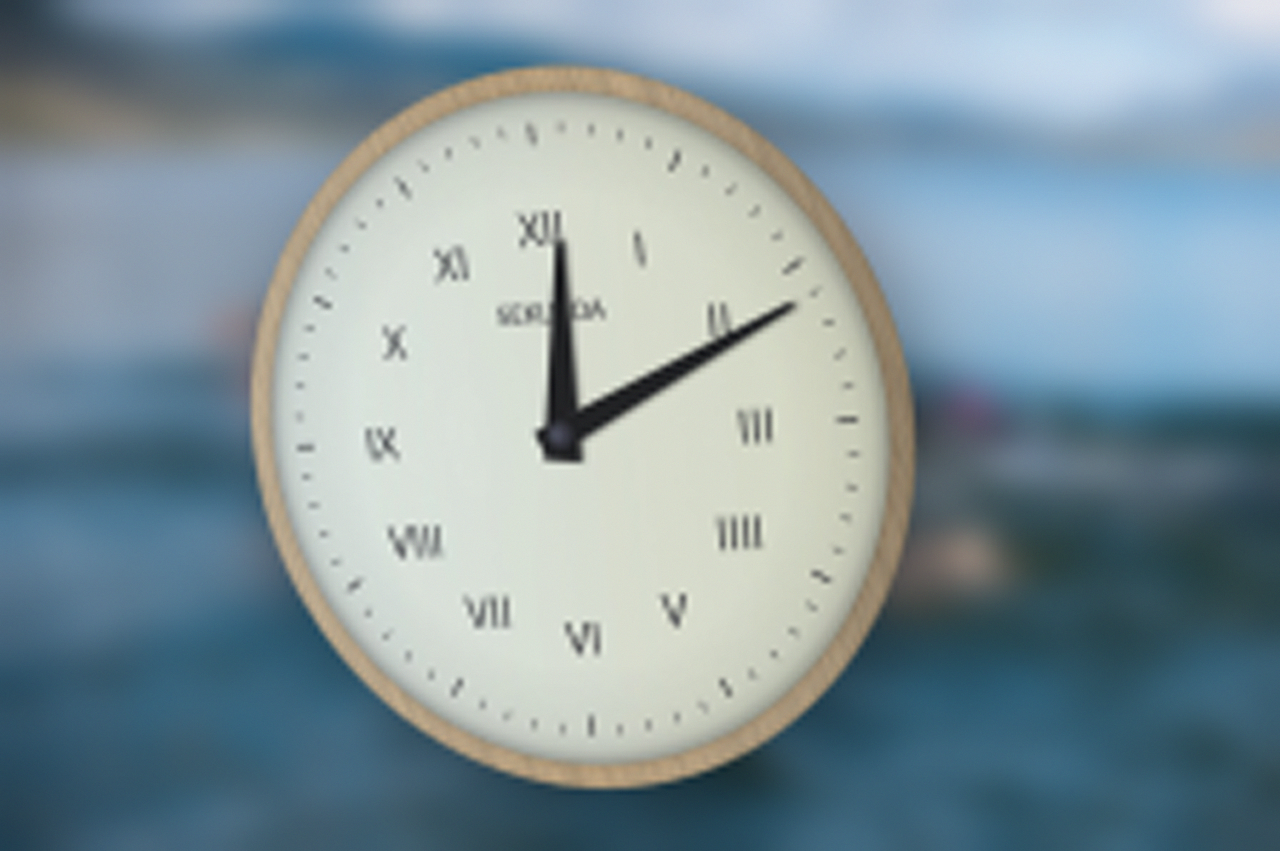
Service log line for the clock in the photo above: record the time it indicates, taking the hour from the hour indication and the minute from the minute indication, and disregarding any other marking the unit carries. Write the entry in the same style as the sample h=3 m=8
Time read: h=12 m=11
